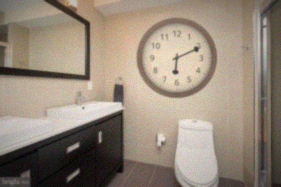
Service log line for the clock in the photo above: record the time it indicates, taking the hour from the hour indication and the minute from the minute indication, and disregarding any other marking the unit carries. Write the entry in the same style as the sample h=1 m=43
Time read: h=6 m=11
